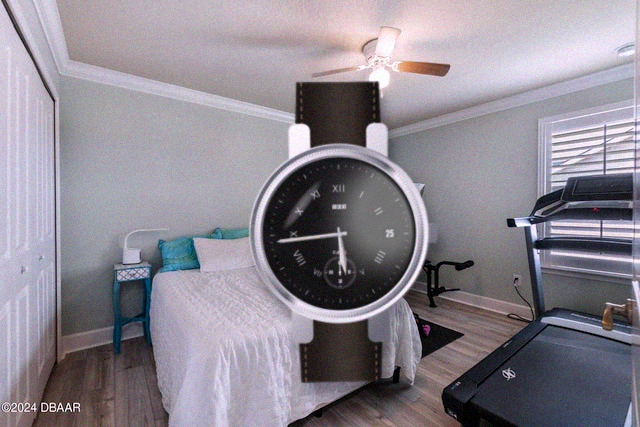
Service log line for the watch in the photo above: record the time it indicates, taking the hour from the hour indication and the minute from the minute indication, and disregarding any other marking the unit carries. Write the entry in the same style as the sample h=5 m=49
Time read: h=5 m=44
